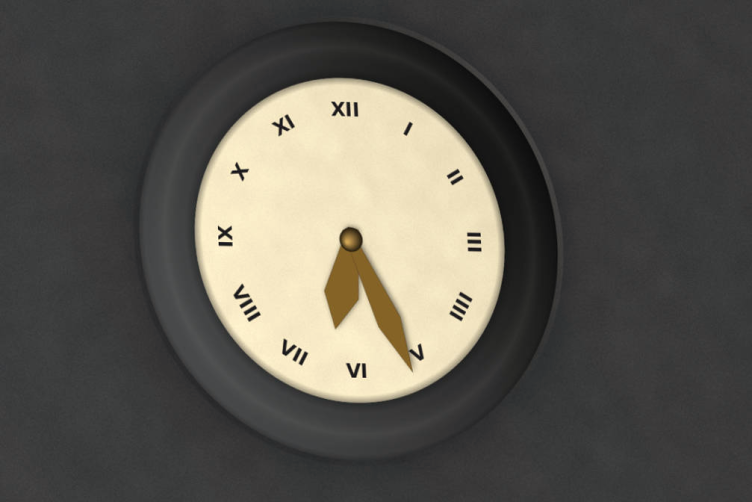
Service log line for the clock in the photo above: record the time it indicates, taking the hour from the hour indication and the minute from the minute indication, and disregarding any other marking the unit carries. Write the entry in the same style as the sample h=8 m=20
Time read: h=6 m=26
